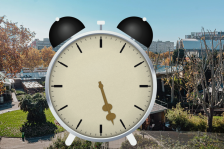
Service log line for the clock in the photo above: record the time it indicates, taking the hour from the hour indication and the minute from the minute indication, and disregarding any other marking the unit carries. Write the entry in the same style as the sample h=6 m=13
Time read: h=5 m=27
